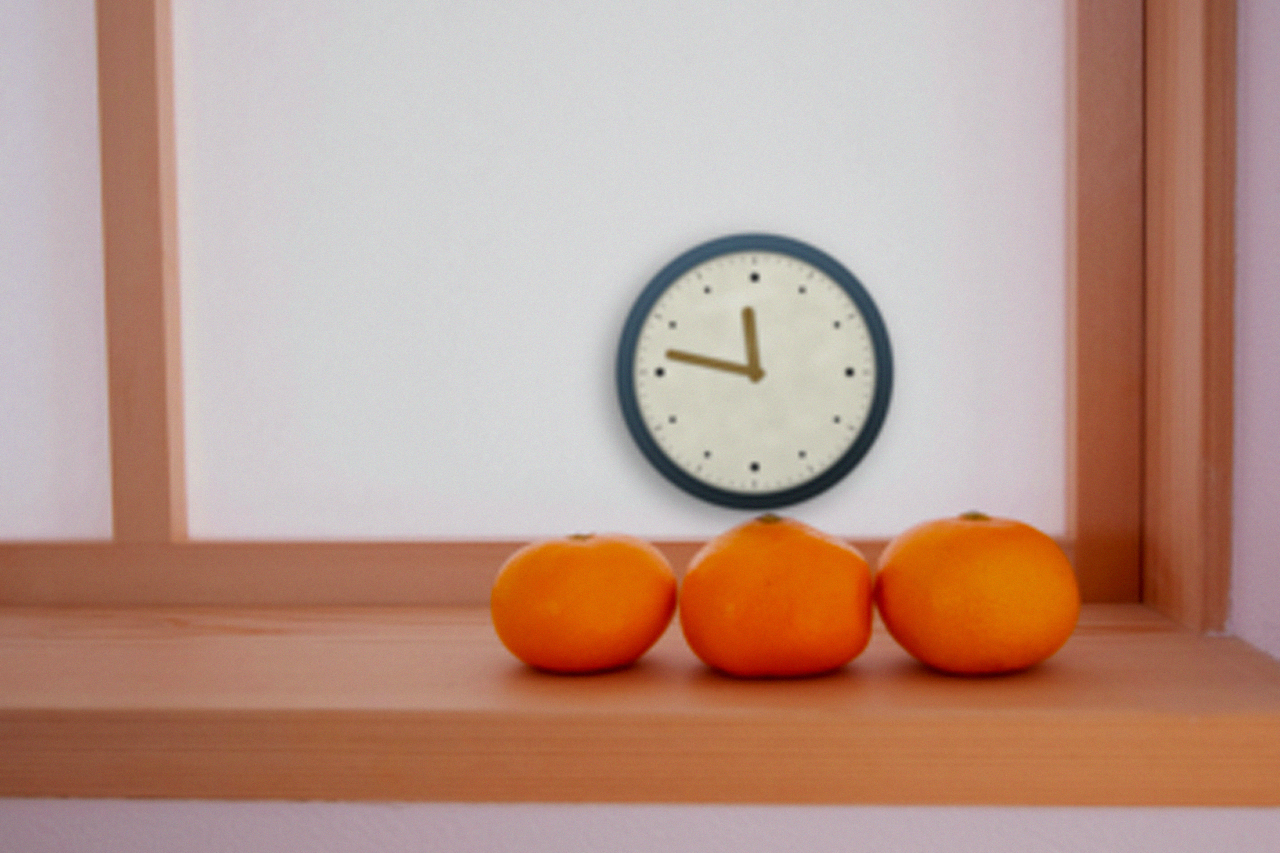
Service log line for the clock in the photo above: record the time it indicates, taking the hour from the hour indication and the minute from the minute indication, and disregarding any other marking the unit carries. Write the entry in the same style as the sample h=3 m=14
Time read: h=11 m=47
